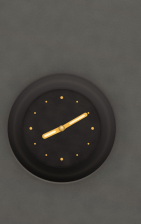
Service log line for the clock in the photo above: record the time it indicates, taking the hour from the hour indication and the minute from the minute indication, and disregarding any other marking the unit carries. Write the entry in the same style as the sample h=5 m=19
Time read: h=8 m=10
